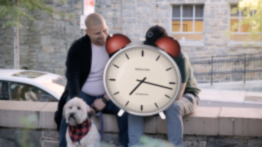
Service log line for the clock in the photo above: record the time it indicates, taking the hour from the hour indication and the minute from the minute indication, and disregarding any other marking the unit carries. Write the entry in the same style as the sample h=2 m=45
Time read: h=7 m=17
